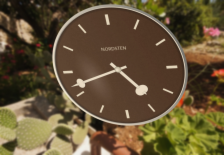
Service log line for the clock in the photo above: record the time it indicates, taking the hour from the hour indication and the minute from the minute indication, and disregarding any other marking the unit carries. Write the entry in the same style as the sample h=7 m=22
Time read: h=4 m=42
